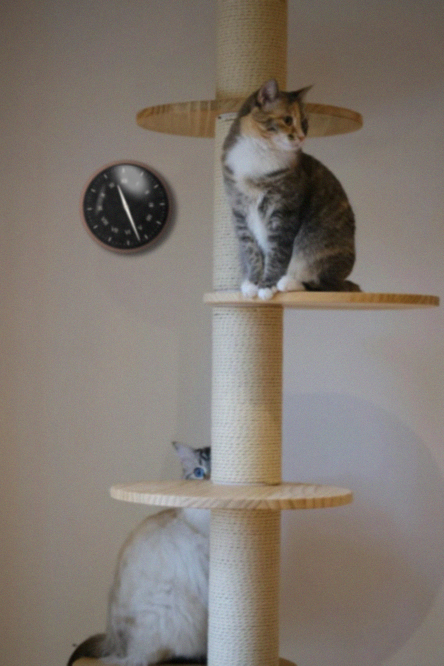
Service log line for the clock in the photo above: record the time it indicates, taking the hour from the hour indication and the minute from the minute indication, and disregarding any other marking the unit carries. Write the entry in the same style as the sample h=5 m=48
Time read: h=11 m=27
